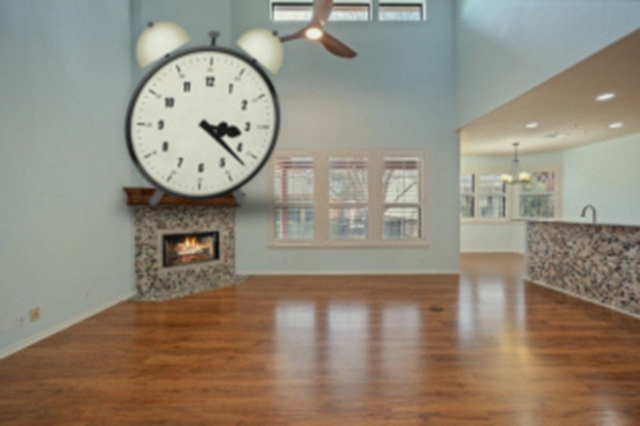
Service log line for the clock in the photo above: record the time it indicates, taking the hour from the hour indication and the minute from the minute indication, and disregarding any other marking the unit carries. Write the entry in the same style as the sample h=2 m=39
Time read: h=3 m=22
